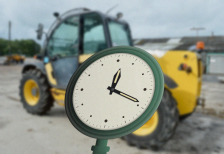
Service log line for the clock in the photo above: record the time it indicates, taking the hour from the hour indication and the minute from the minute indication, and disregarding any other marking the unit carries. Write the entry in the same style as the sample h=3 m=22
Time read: h=12 m=19
